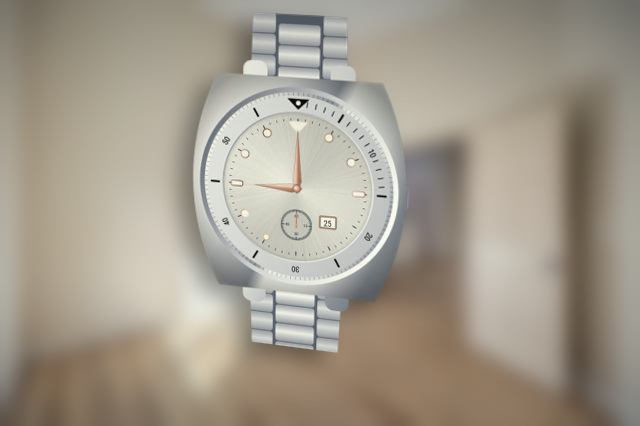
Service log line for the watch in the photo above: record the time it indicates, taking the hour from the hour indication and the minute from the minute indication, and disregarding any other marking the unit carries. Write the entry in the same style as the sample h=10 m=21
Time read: h=9 m=0
